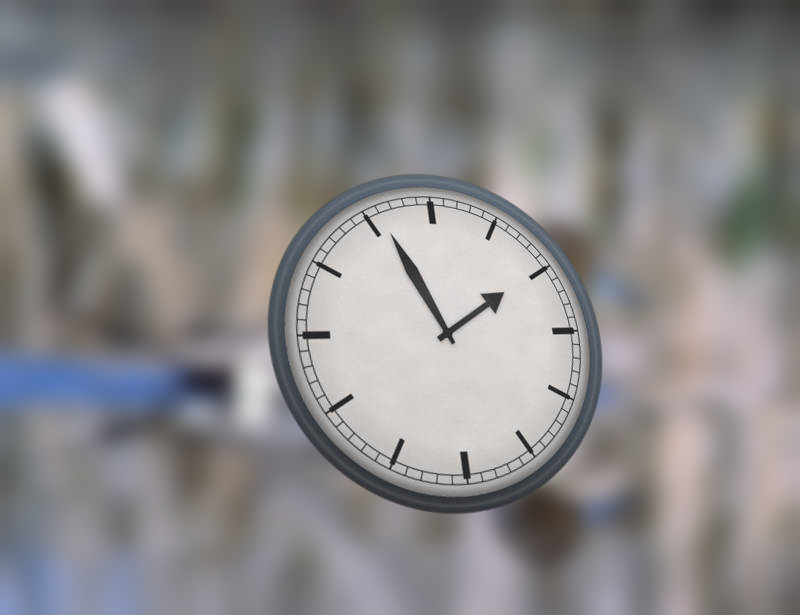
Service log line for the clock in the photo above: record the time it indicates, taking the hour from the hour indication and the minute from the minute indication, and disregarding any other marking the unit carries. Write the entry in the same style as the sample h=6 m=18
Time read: h=1 m=56
